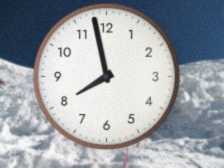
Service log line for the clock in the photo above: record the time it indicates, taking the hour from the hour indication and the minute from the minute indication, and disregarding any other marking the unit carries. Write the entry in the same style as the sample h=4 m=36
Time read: h=7 m=58
